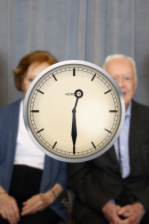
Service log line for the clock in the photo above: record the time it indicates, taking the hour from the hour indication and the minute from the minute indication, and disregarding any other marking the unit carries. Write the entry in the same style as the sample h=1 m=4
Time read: h=12 m=30
